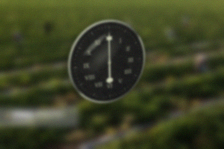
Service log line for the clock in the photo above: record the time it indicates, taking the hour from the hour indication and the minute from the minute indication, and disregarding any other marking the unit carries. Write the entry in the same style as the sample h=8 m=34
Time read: h=6 m=0
